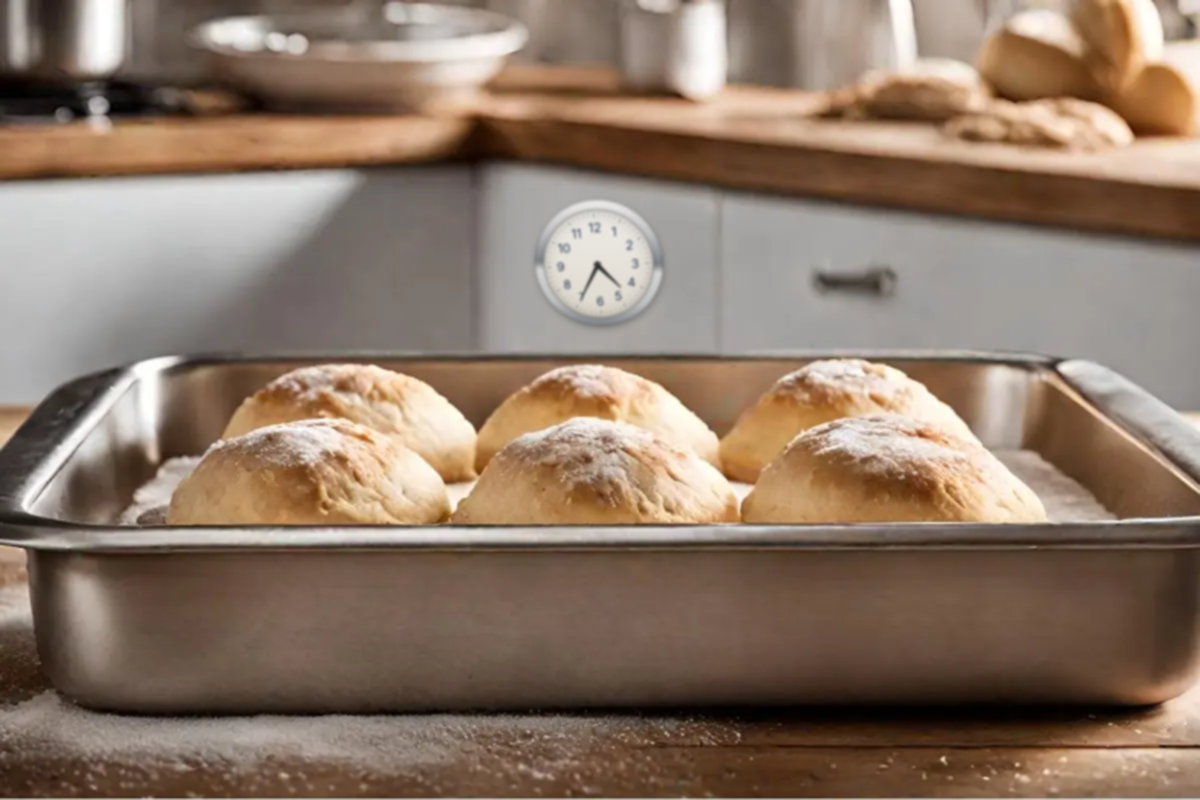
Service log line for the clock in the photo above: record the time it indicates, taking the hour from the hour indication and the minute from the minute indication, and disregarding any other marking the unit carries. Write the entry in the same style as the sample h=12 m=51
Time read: h=4 m=35
